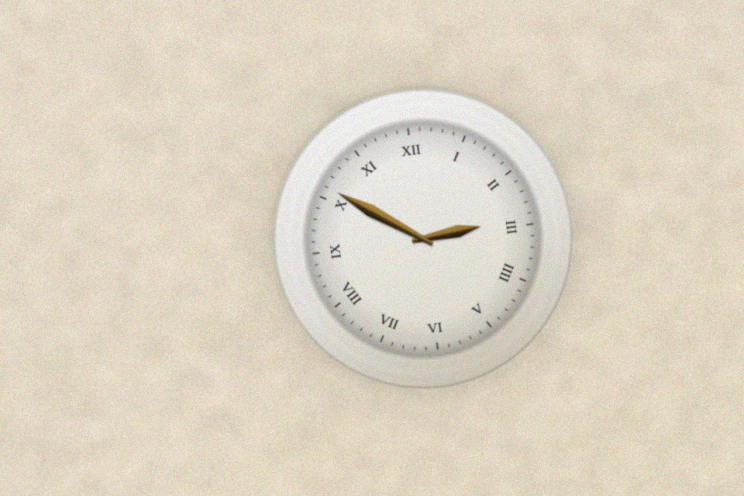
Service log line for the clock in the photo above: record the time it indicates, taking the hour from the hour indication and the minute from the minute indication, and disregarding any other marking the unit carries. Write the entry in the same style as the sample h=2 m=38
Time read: h=2 m=51
